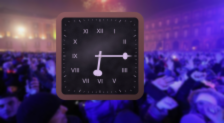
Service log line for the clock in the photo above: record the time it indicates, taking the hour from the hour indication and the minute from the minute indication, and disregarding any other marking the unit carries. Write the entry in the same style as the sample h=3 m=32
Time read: h=6 m=15
